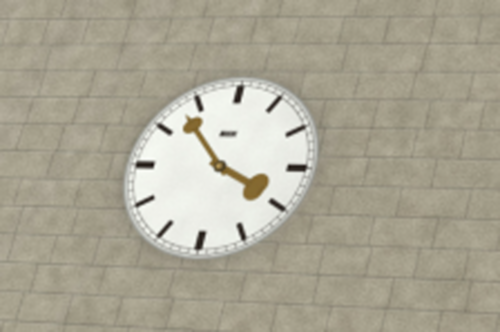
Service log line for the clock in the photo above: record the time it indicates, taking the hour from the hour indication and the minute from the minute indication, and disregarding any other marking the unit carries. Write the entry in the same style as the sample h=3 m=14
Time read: h=3 m=53
